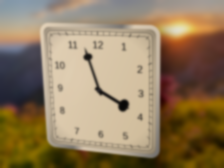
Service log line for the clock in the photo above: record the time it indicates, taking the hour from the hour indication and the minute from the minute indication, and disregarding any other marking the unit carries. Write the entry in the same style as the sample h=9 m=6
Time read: h=3 m=57
